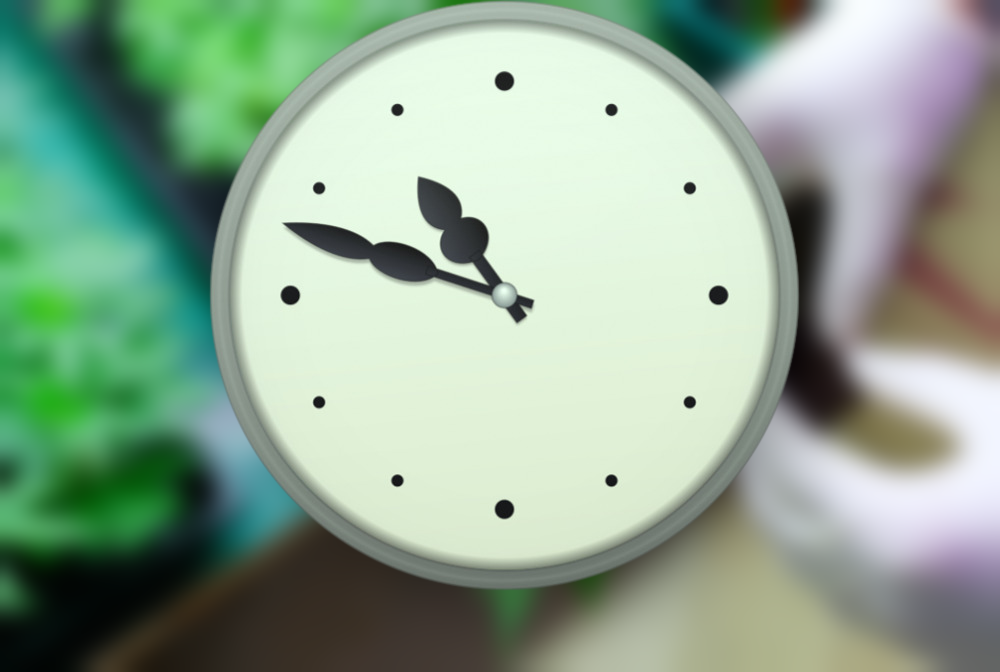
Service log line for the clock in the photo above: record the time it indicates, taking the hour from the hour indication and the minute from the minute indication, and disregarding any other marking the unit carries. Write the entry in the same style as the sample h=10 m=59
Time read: h=10 m=48
